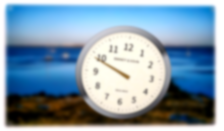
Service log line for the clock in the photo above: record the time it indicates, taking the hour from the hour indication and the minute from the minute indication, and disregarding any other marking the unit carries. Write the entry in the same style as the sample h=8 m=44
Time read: h=9 m=49
